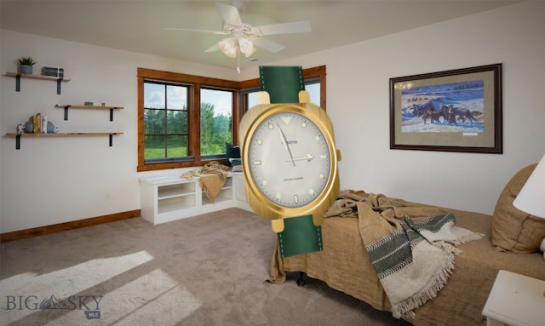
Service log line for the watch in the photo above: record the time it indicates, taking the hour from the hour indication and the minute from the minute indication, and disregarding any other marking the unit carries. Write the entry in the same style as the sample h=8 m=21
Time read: h=2 m=57
